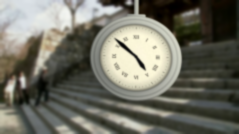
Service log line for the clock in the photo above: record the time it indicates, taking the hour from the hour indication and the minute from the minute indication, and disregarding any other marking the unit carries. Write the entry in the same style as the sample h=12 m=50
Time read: h=4 m=52
